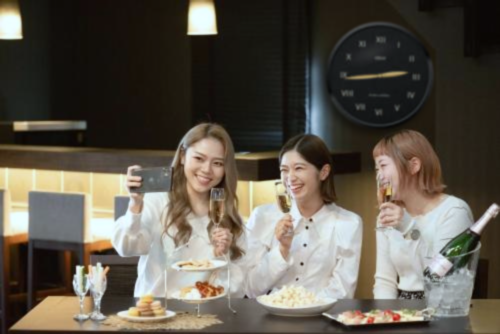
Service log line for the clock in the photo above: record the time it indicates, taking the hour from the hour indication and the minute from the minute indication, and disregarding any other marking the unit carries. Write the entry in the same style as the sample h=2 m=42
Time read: h=2 m=44
